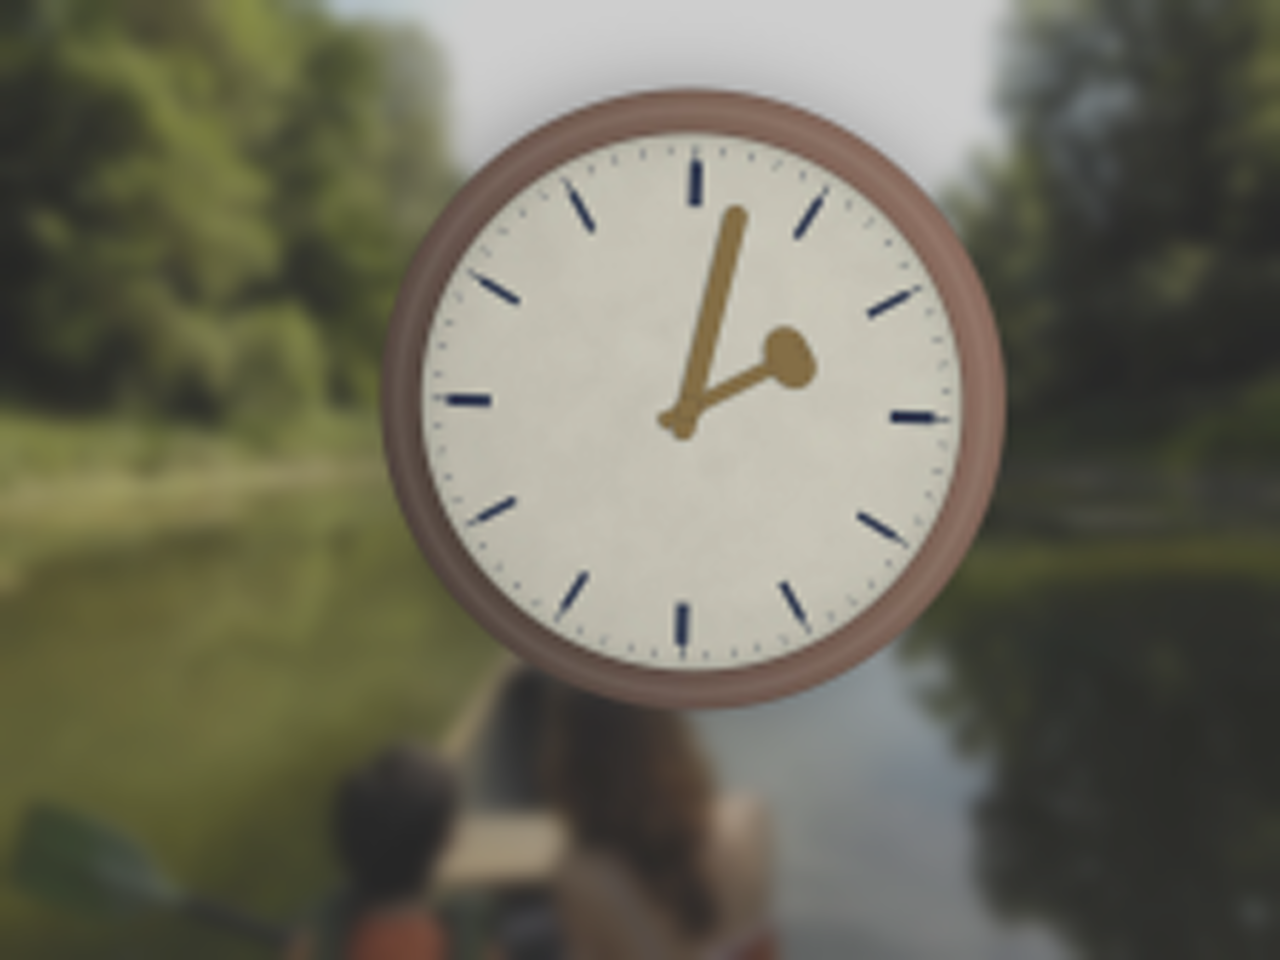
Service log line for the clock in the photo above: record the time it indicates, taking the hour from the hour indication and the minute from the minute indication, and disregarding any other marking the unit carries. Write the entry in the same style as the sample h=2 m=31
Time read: h=2 m=2
